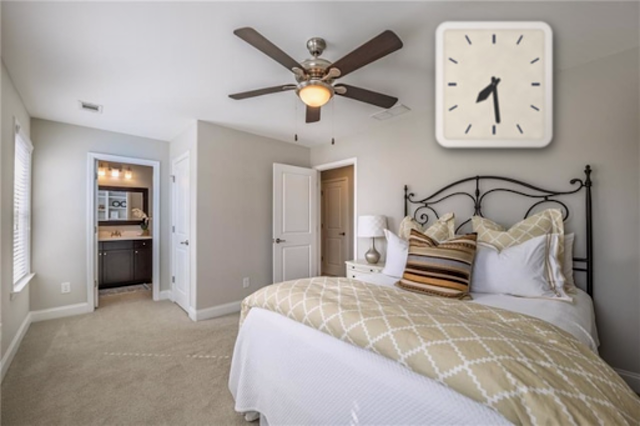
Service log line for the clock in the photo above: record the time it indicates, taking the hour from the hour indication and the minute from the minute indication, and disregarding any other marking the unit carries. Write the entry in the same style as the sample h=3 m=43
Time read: h=7 m=29
